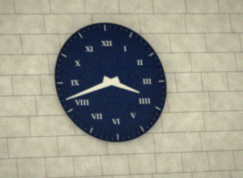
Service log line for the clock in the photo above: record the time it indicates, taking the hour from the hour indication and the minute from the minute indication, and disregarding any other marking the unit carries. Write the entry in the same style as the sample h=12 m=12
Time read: h=3 m=42
